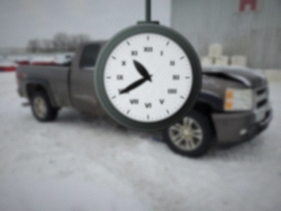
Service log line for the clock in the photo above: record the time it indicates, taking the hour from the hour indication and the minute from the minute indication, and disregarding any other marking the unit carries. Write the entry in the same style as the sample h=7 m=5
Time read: h=10 m=40
